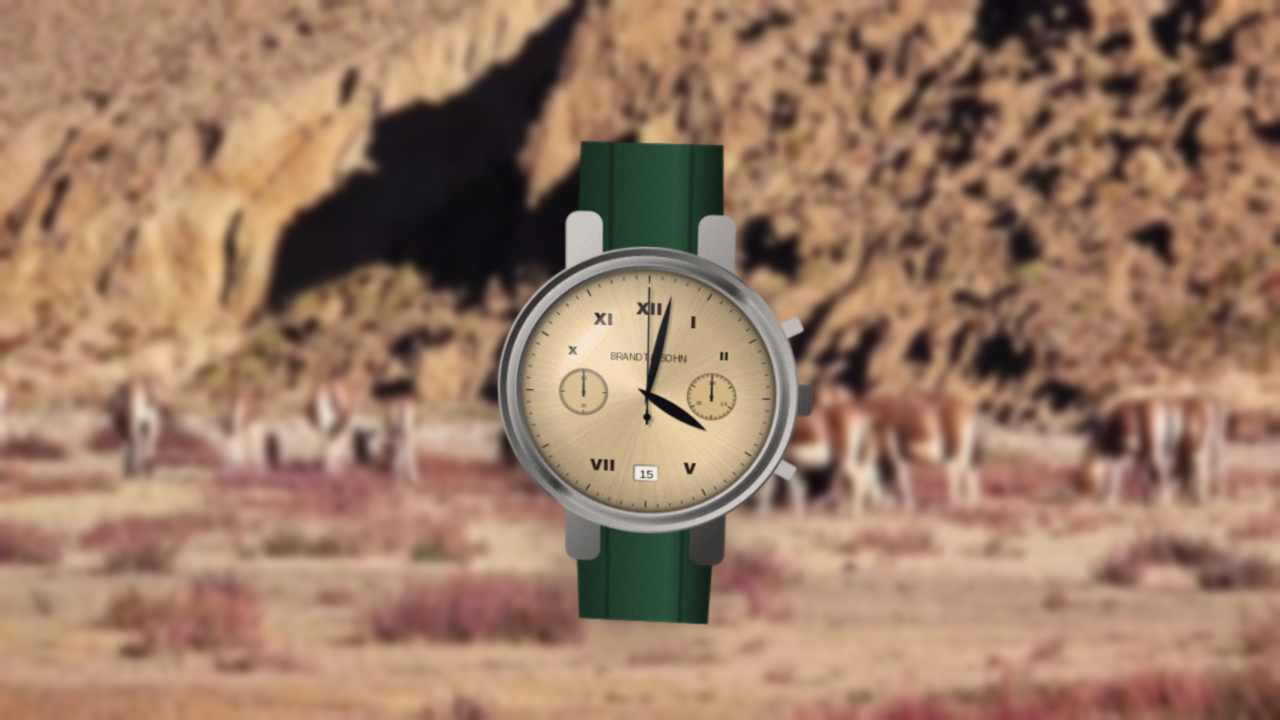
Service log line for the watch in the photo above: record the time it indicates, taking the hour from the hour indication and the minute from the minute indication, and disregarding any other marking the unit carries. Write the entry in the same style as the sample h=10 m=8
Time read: h=4 m=2
